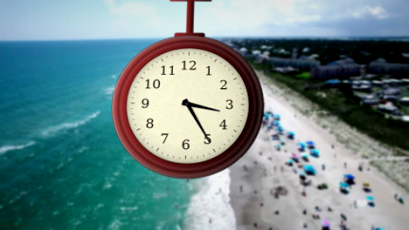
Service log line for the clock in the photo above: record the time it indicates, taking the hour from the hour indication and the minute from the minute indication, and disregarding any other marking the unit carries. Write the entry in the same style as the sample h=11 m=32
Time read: h=3 m=25
